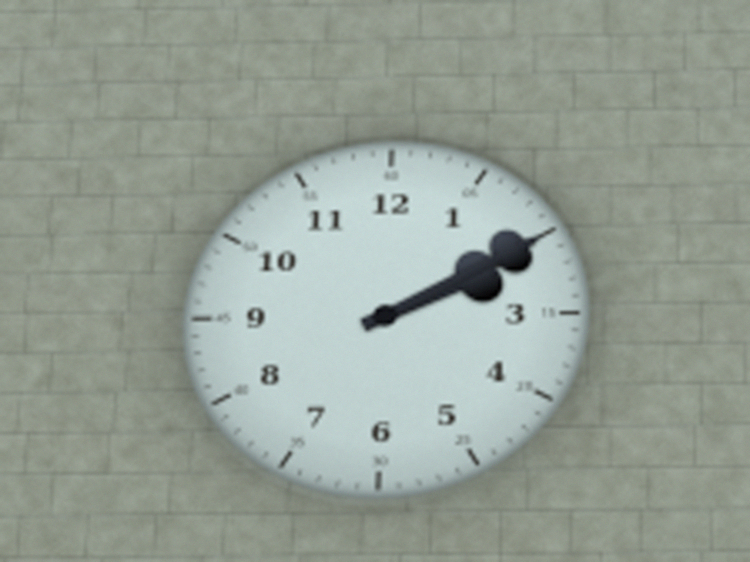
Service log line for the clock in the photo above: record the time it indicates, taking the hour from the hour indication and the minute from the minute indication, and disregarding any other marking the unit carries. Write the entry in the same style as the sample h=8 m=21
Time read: h=2 m=10
